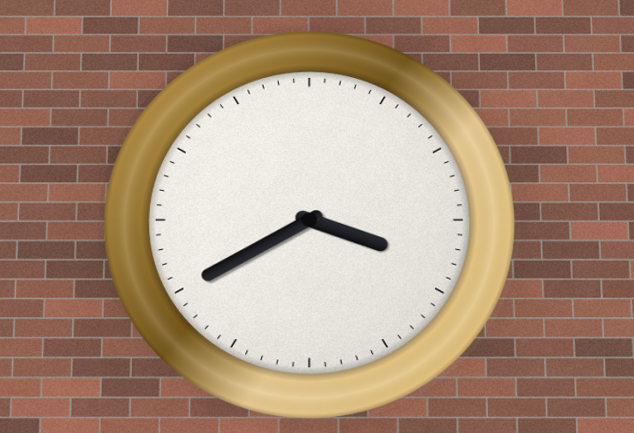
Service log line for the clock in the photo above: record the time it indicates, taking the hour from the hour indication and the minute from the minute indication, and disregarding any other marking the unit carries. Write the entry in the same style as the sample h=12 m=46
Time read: h=3 m=40
